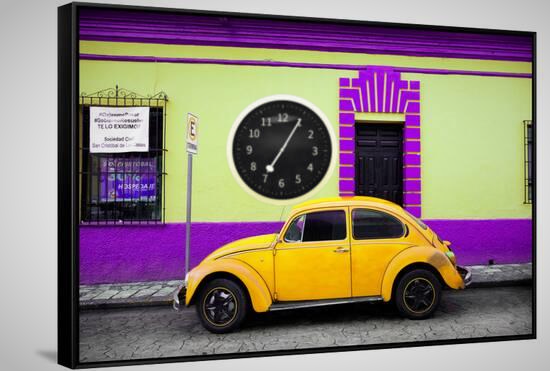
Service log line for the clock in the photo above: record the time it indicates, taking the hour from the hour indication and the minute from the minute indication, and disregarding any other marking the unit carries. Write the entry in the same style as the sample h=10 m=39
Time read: h=7 m=5
